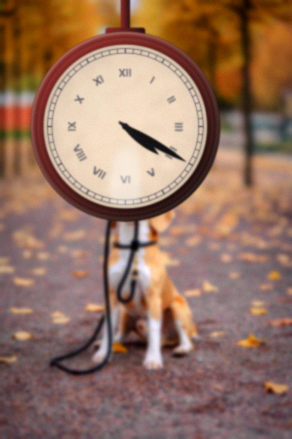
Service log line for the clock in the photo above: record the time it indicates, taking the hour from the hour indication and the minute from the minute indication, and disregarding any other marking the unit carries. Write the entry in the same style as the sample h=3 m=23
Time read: h=4 m=20
